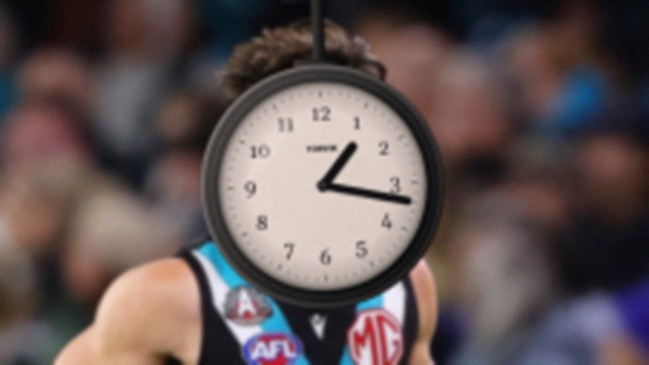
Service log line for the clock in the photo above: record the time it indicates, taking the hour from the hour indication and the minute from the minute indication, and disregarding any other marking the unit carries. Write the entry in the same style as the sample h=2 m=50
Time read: h=1 m=17
